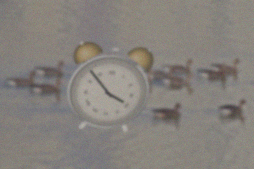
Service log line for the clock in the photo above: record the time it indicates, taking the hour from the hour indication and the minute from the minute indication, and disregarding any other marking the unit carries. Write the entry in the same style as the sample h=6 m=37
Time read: h=3 m=53
